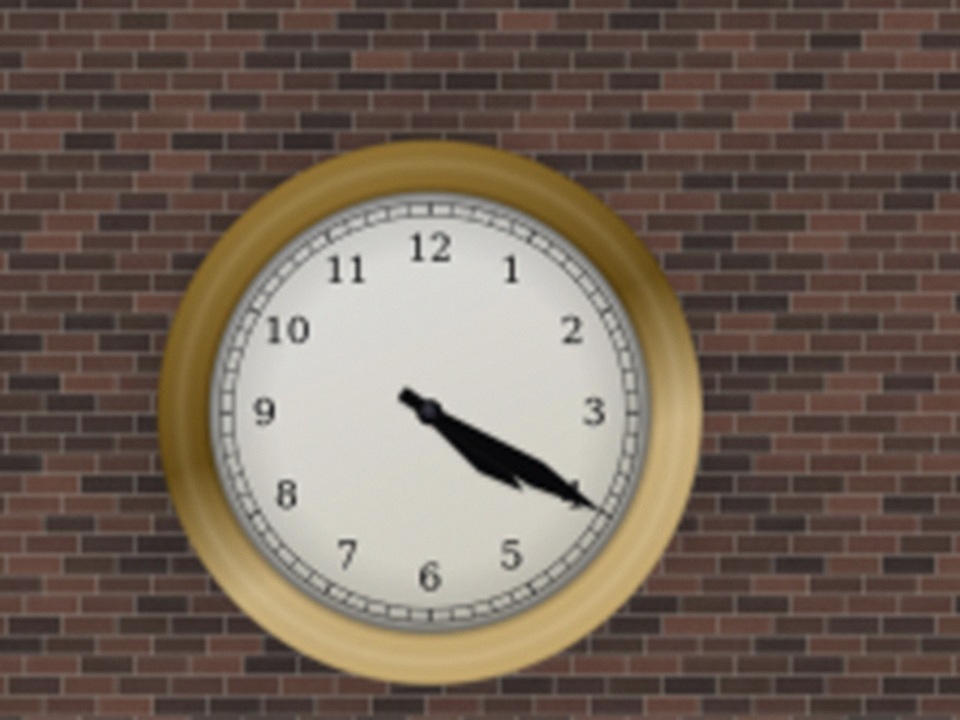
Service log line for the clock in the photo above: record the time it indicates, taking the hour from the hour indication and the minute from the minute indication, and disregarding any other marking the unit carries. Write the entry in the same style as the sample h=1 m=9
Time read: h=4 m=20
